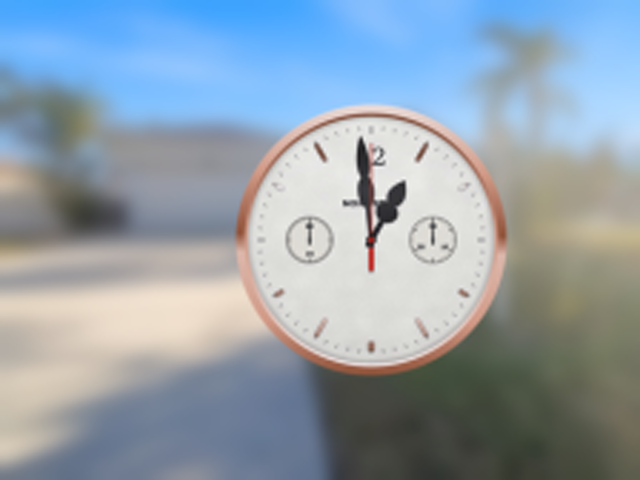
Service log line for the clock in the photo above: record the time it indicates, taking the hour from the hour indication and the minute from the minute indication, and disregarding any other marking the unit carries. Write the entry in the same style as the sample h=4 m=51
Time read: h=12 m=59
